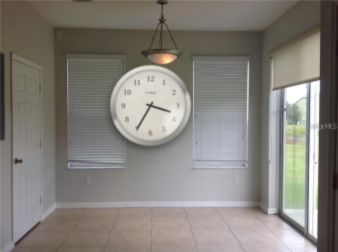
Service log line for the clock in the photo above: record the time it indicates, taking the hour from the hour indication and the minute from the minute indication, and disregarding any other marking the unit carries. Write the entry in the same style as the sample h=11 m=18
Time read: h=3 m=35
